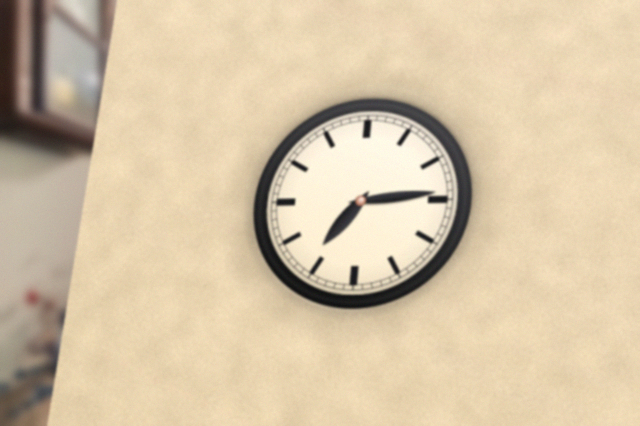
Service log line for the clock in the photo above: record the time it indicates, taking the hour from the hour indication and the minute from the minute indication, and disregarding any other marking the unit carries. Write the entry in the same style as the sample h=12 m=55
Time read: h=7 m=14
